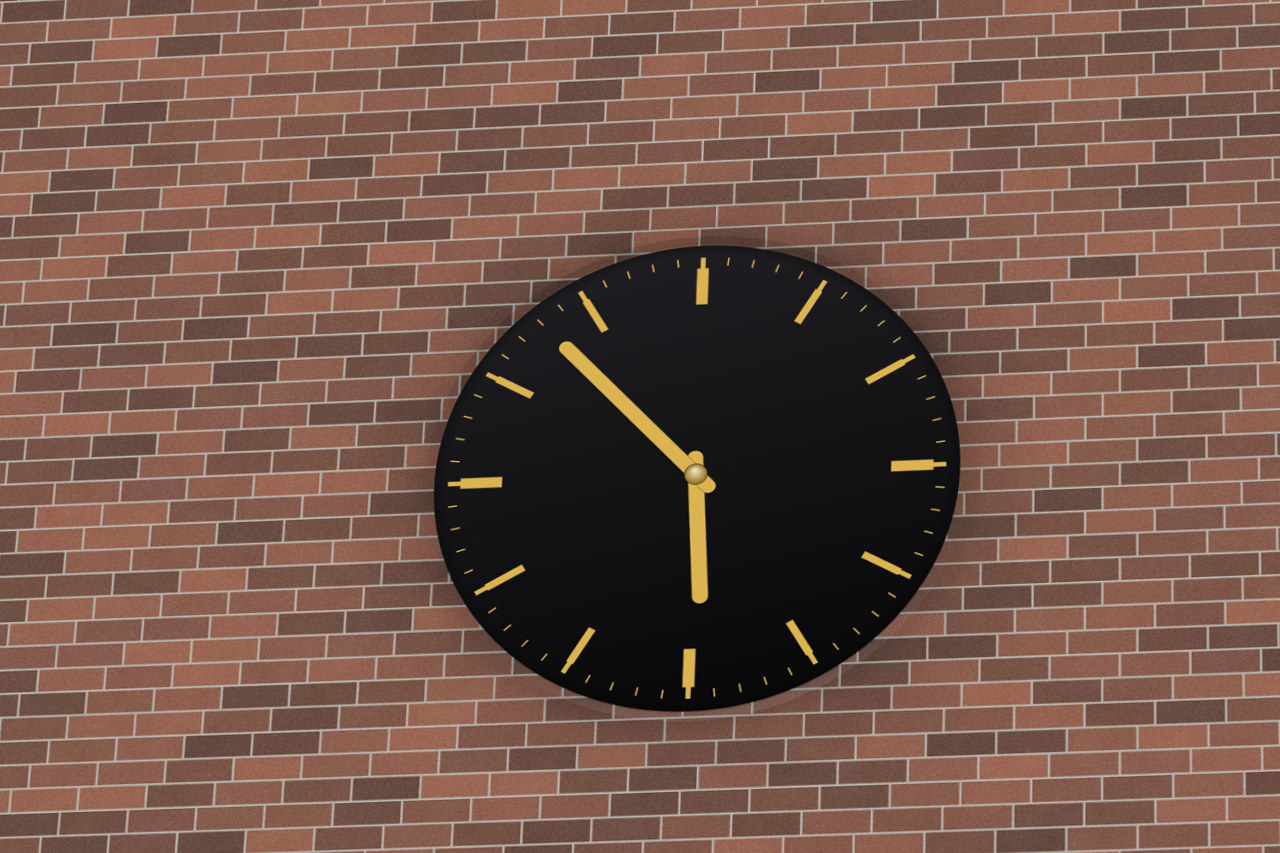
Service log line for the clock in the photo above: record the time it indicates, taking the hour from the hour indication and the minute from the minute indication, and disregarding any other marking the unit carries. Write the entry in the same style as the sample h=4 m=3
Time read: h=5 m=53
